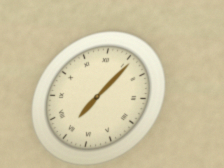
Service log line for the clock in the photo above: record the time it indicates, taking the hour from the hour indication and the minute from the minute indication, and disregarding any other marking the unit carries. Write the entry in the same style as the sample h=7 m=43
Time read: h=7 m=6
